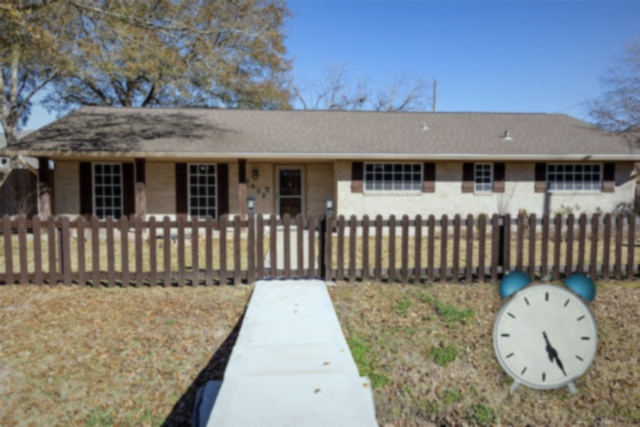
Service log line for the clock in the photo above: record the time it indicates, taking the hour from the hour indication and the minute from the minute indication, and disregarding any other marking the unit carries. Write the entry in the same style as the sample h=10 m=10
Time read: h=5 m=25
